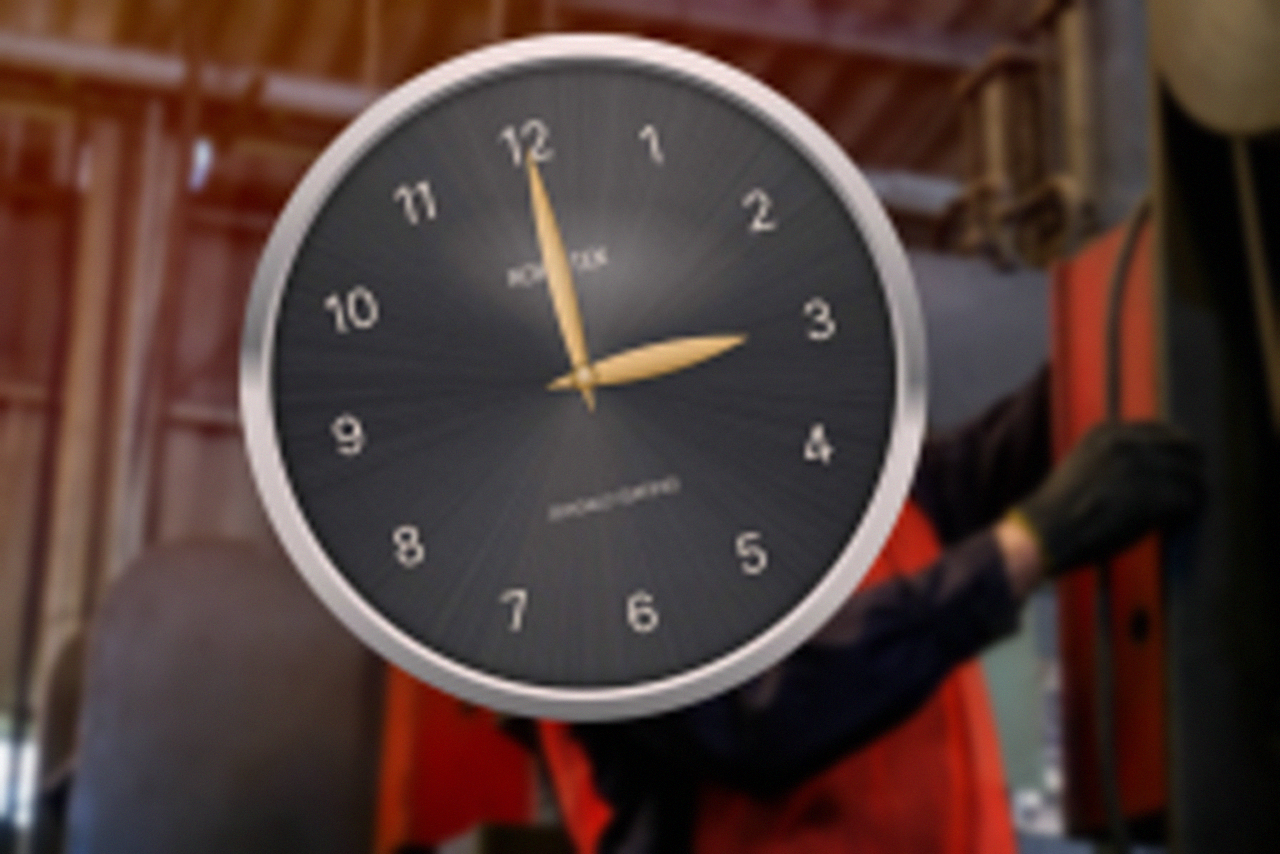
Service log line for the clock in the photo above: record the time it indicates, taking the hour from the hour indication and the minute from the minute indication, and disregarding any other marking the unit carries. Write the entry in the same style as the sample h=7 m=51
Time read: h=3 m=0
